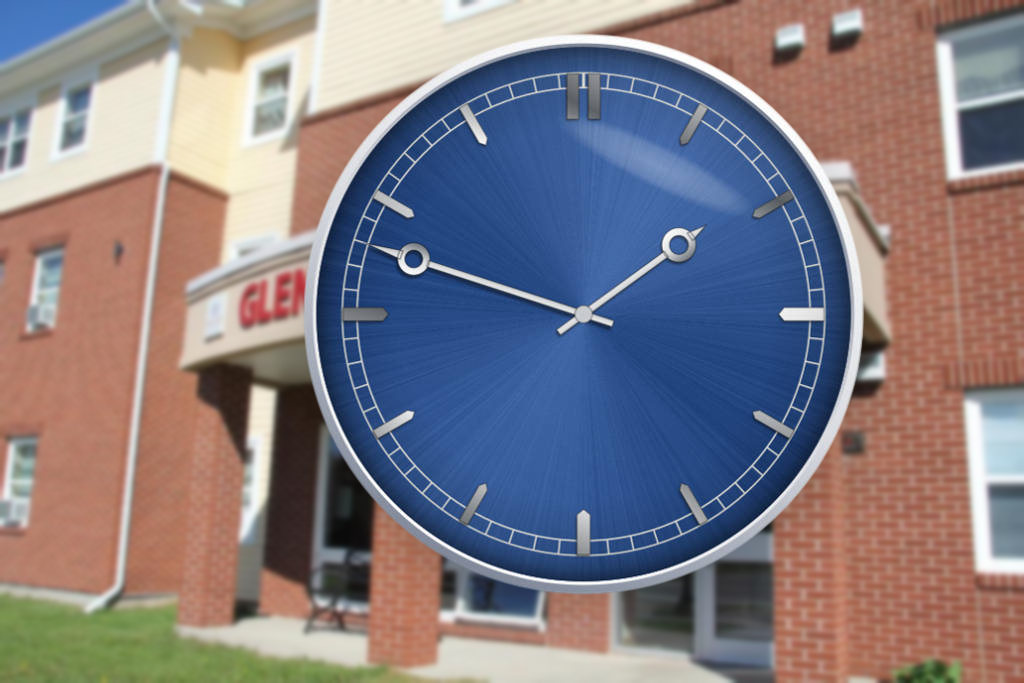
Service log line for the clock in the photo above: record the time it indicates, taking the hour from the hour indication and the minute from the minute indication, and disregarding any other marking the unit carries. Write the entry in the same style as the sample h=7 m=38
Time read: h=1 m=48
